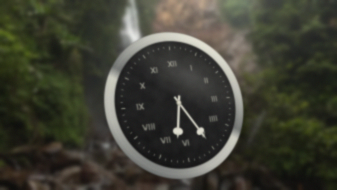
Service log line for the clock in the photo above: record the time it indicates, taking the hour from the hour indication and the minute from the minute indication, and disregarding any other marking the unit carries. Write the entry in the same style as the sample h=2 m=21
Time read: h=6 m=25
